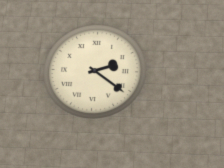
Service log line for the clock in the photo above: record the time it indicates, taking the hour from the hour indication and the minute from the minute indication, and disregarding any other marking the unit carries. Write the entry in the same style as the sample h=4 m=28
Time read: h=2 m=21
